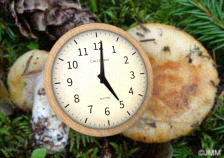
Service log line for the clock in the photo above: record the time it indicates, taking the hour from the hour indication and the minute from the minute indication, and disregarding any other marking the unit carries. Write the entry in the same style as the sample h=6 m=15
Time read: h=5 m=1
